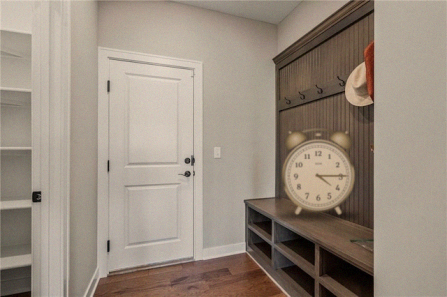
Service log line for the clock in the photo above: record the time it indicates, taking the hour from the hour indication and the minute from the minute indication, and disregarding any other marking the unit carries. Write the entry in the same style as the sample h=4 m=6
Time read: h=4 m=15
